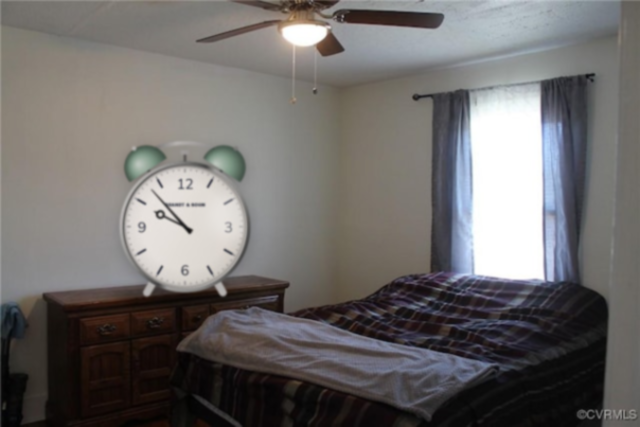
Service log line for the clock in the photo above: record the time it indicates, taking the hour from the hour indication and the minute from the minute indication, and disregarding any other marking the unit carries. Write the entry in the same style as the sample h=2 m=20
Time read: h=9 m=53
